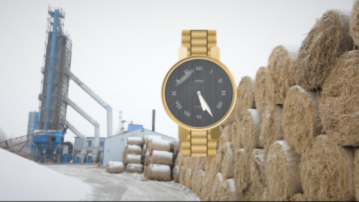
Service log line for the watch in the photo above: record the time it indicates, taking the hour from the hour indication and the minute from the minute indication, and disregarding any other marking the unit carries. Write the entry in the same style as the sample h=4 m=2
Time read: h=5 m=25
